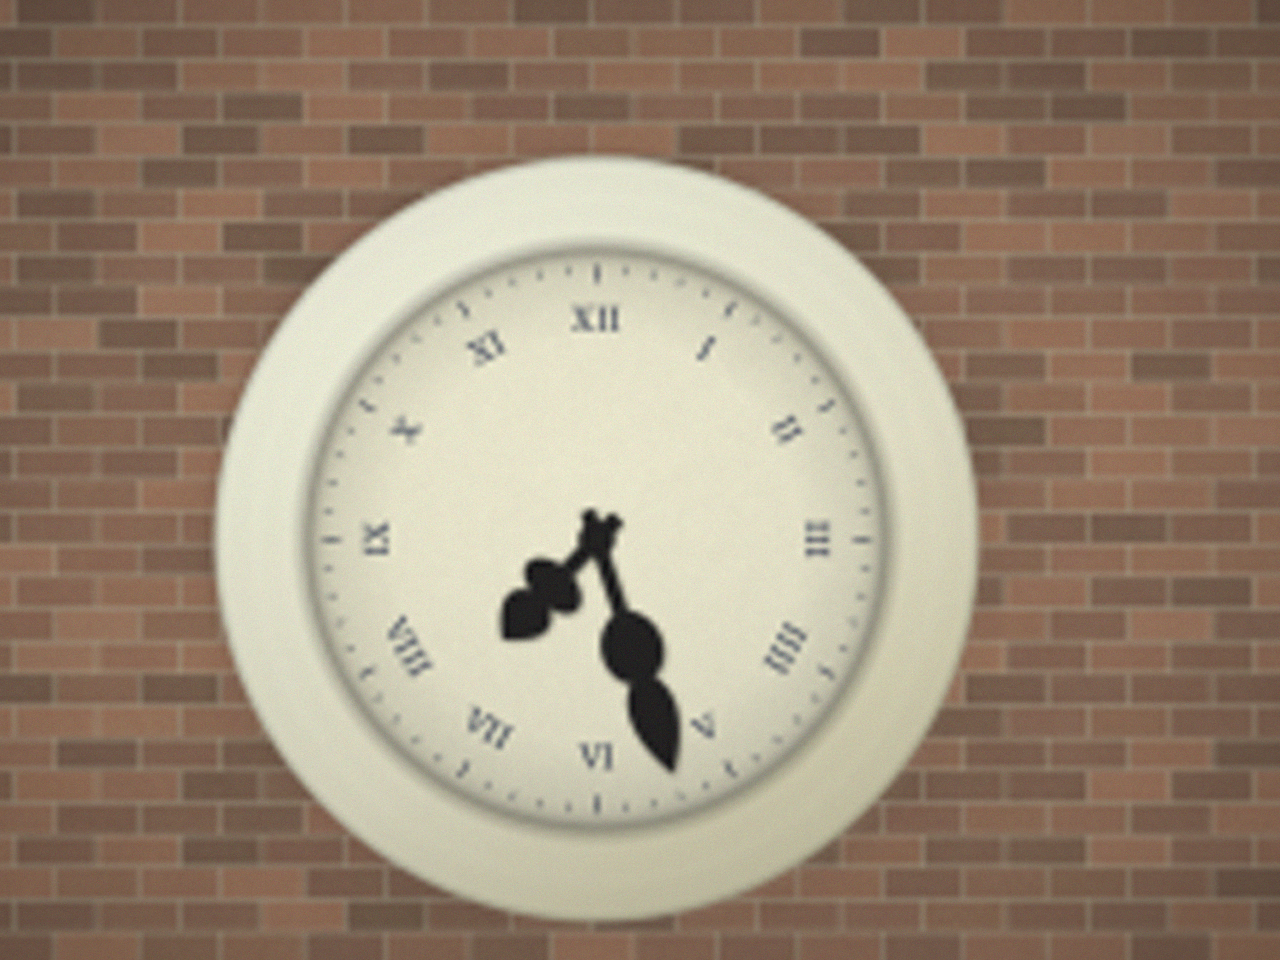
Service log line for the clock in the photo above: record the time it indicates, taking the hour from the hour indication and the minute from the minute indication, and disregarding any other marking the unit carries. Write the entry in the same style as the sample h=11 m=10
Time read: h=7 m=27
